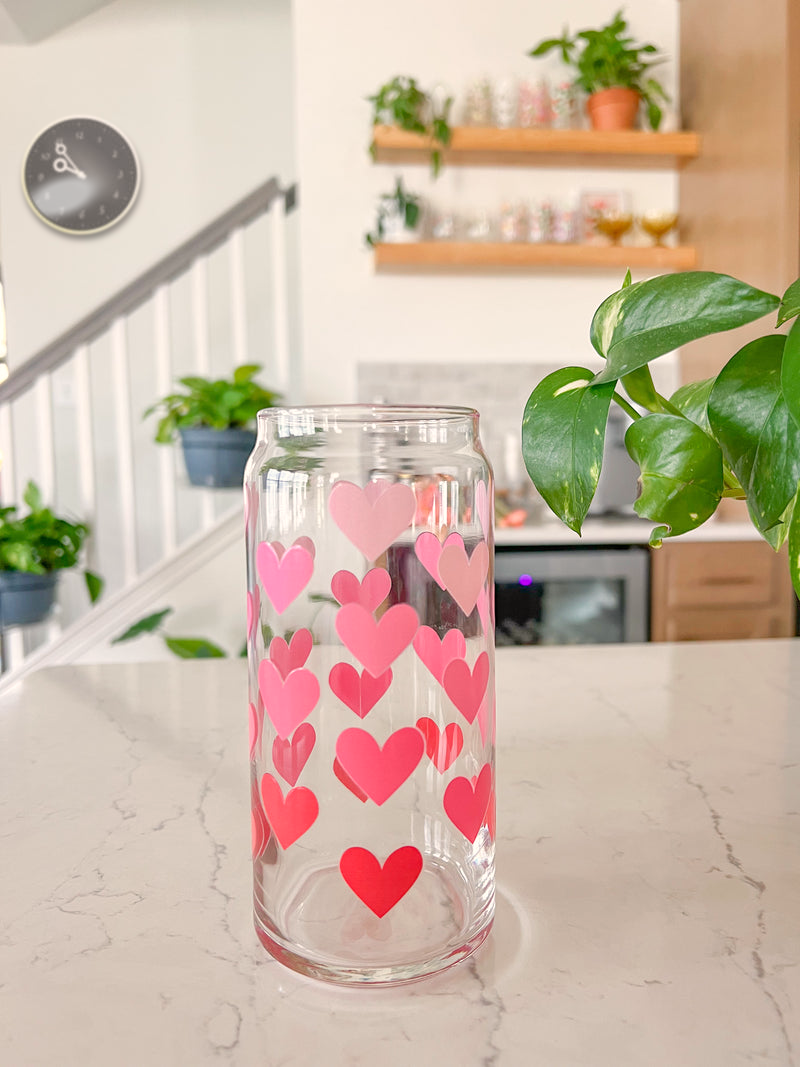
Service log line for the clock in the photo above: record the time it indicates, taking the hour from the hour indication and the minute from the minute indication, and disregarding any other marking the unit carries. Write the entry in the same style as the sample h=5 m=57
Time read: h=9 m=54
